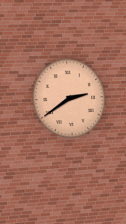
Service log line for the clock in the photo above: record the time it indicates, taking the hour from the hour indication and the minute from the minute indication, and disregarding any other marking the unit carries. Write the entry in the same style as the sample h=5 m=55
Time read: h=2 m=40
